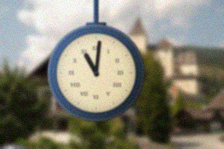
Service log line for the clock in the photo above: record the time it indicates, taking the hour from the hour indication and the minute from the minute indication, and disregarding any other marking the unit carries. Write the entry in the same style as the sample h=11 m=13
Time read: h=11 m=1
